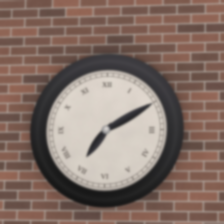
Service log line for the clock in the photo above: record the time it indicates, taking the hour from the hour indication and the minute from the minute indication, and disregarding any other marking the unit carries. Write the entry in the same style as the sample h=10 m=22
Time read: h=7 m=10
